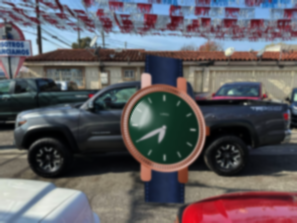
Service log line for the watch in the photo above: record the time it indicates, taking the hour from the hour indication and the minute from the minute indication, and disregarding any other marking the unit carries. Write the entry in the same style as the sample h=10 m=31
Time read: h=6 m=40
